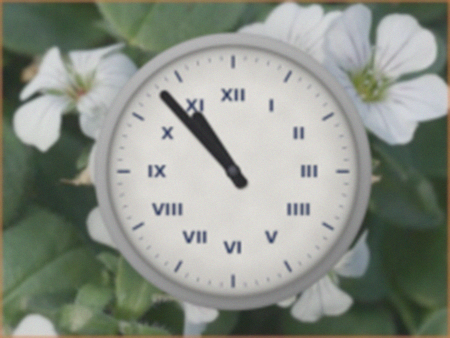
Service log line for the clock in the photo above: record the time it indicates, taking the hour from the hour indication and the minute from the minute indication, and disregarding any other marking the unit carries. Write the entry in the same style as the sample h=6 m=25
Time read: h=10 m=53
